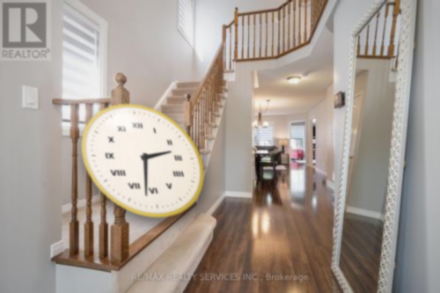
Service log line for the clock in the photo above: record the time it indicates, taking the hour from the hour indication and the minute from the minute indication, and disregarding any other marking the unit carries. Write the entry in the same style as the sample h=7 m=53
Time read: h=2 m=32
